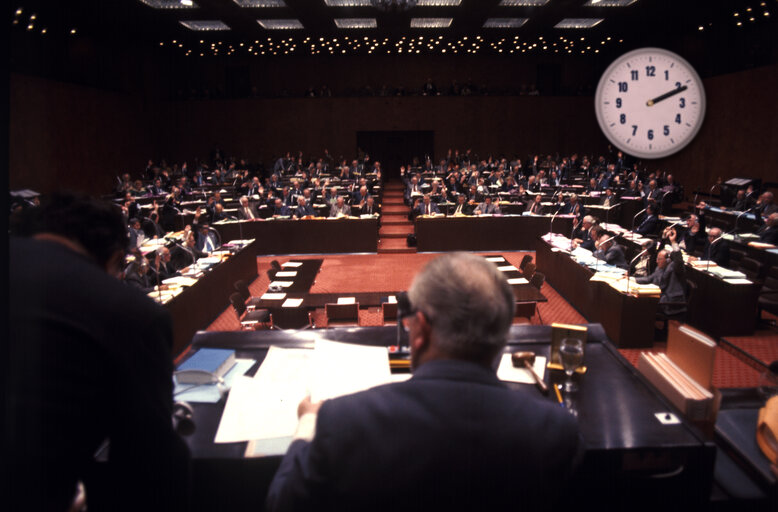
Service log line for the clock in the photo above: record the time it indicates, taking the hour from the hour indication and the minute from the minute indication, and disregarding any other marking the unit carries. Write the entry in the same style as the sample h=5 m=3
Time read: h=2 m=11
